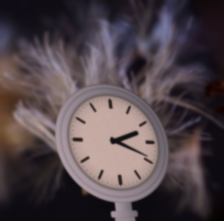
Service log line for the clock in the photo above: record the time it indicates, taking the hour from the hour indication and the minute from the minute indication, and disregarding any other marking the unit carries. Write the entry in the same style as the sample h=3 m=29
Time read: h=2 m=19
